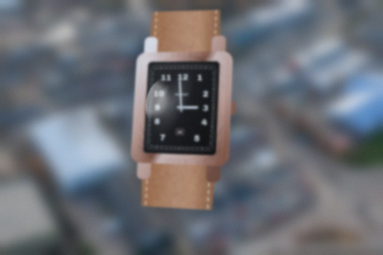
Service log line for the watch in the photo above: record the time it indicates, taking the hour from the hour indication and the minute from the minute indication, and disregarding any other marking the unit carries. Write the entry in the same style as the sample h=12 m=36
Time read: h=2 m=59
